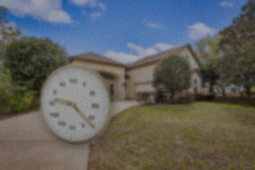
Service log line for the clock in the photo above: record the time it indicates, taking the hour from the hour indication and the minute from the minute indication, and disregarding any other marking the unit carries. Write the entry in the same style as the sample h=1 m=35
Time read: h=9 m=22
